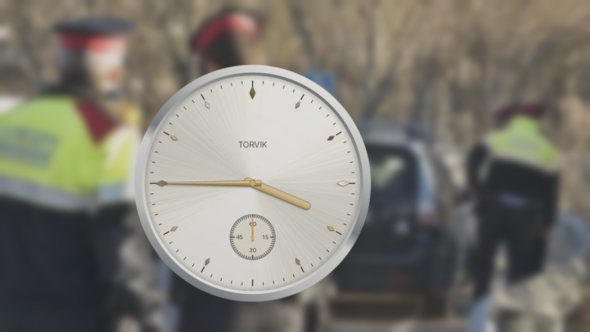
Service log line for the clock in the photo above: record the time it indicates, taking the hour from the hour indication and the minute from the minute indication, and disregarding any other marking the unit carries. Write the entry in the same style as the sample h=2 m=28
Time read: h=3 m=45
